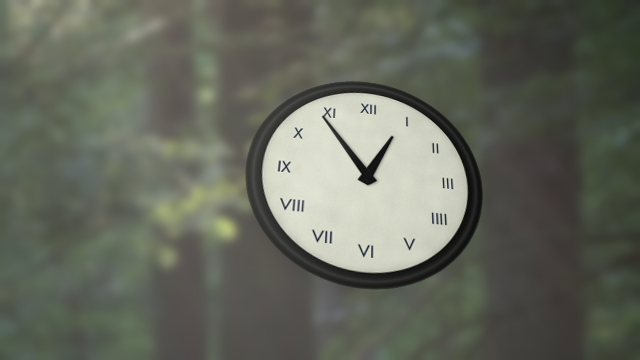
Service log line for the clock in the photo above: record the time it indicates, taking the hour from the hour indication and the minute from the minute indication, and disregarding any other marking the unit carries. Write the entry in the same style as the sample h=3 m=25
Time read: h=12 m=54
